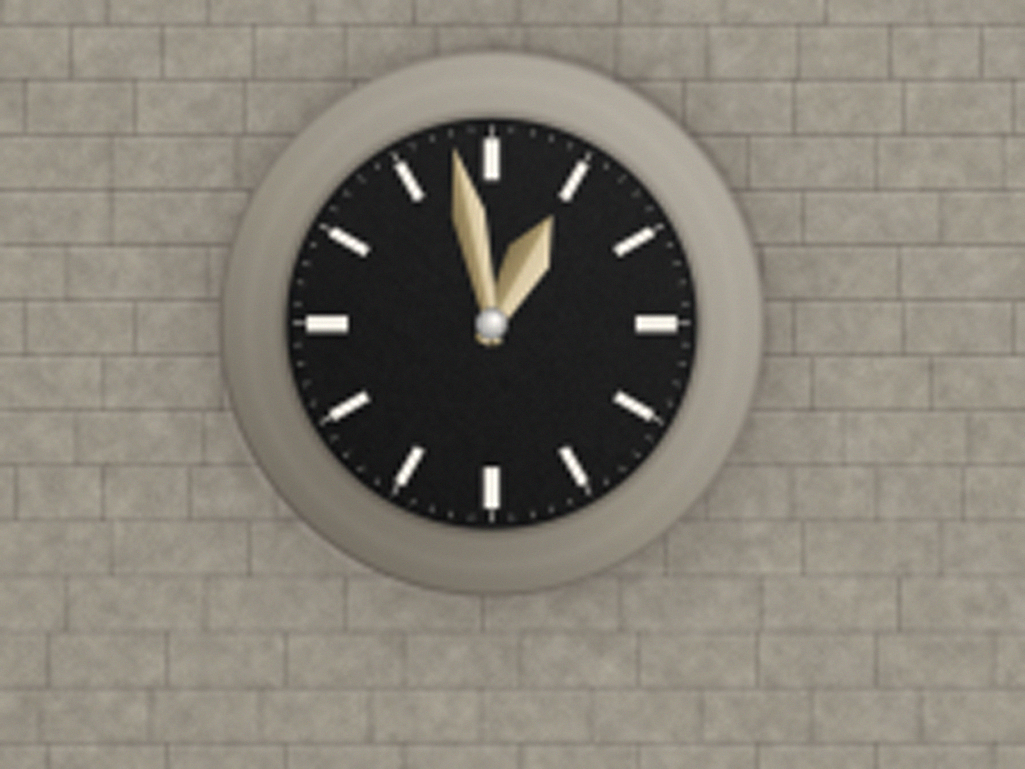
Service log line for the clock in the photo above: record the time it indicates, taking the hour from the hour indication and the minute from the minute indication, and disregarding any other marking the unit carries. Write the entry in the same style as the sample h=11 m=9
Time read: h=12 m=58
